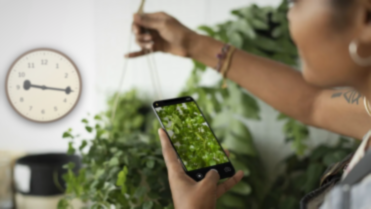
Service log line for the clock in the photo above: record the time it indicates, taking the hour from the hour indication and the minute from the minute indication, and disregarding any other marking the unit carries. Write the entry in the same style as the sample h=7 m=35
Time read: h=9 m=16
